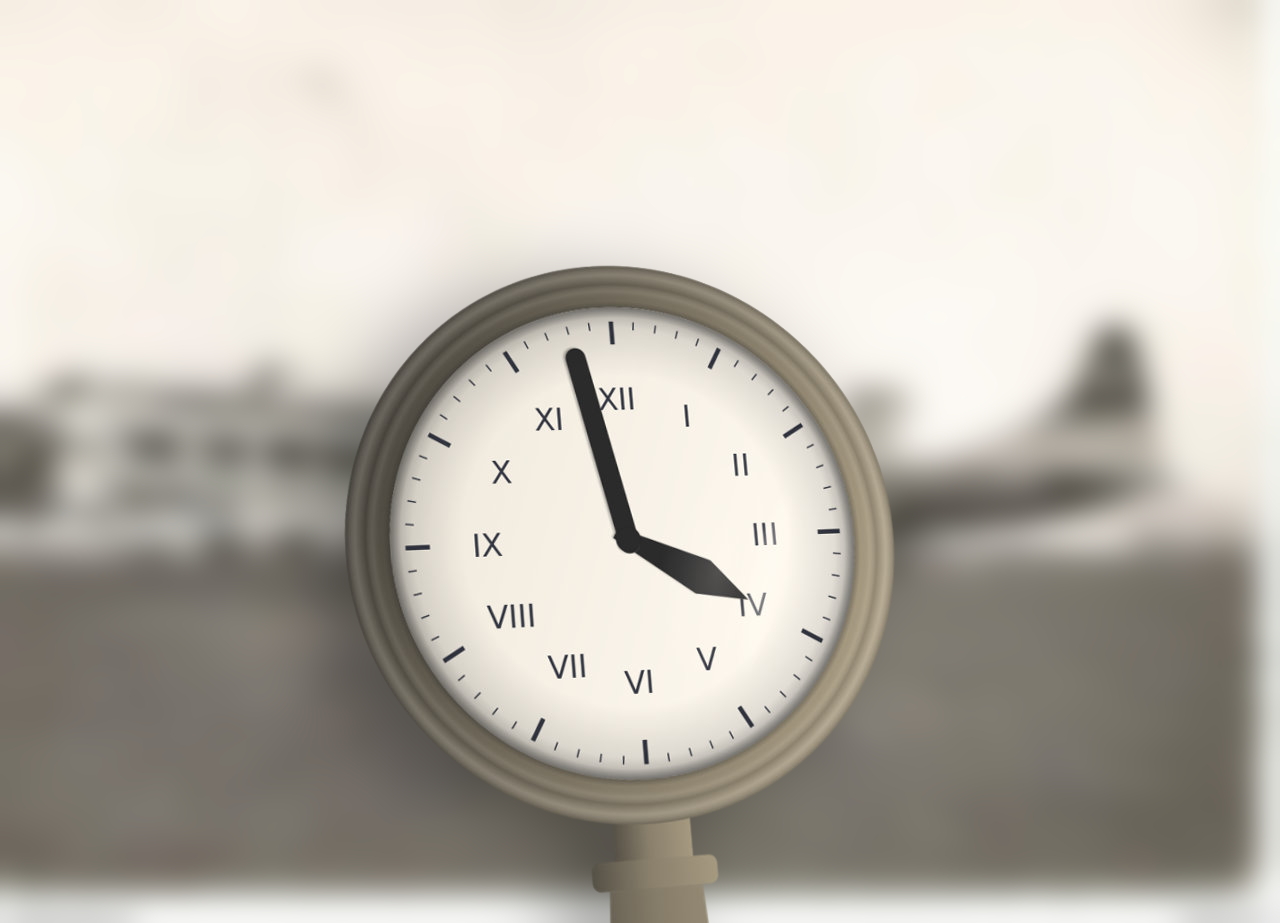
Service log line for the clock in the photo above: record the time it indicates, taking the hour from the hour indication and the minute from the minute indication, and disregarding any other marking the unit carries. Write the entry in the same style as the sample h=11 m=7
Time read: h=3 m=58
